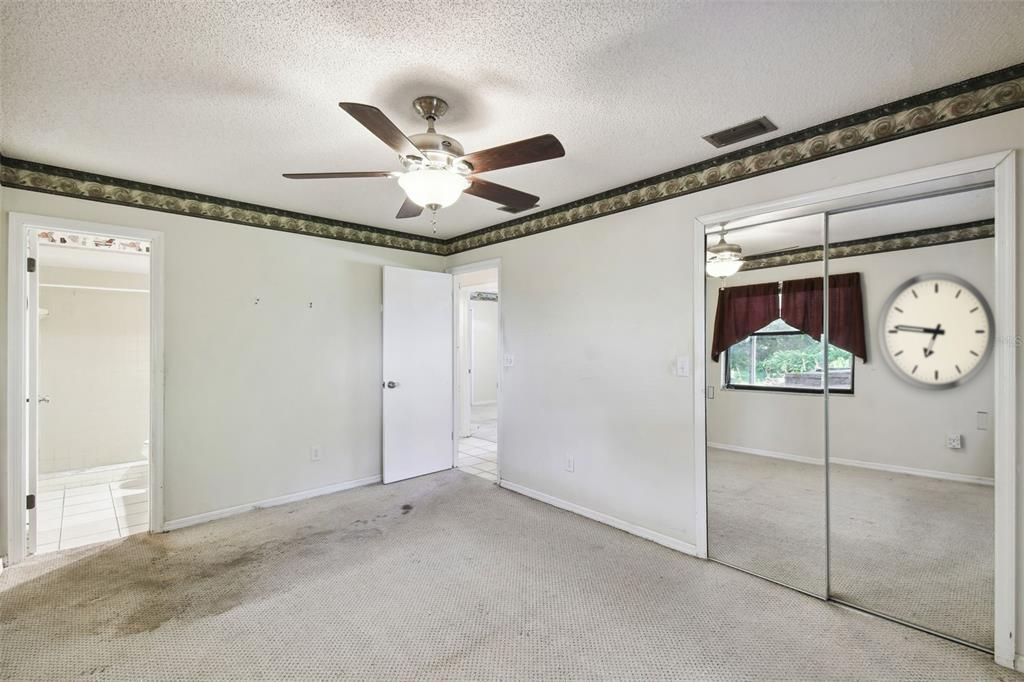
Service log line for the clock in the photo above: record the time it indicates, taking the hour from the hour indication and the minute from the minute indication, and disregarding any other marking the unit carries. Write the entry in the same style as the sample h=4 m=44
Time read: h=6 m=46
